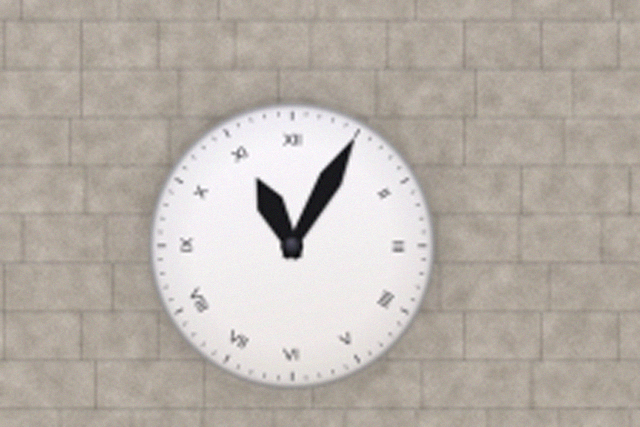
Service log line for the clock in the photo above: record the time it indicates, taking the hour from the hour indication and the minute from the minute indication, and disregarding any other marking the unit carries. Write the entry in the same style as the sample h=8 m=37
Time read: h=11 m=5
